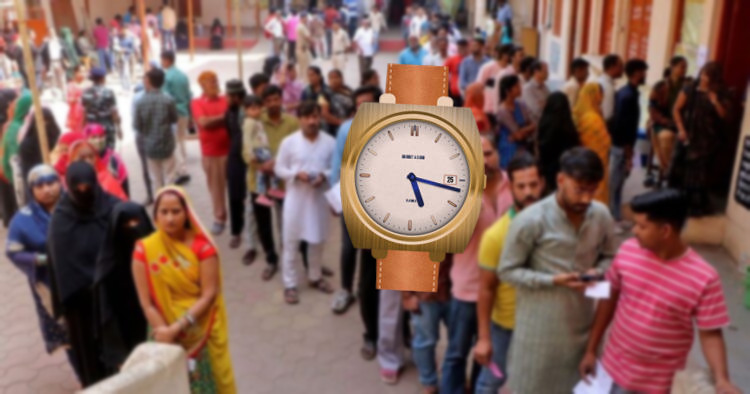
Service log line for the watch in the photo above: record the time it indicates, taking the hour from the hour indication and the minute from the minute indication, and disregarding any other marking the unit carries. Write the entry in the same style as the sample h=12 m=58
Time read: h=5 m=17
